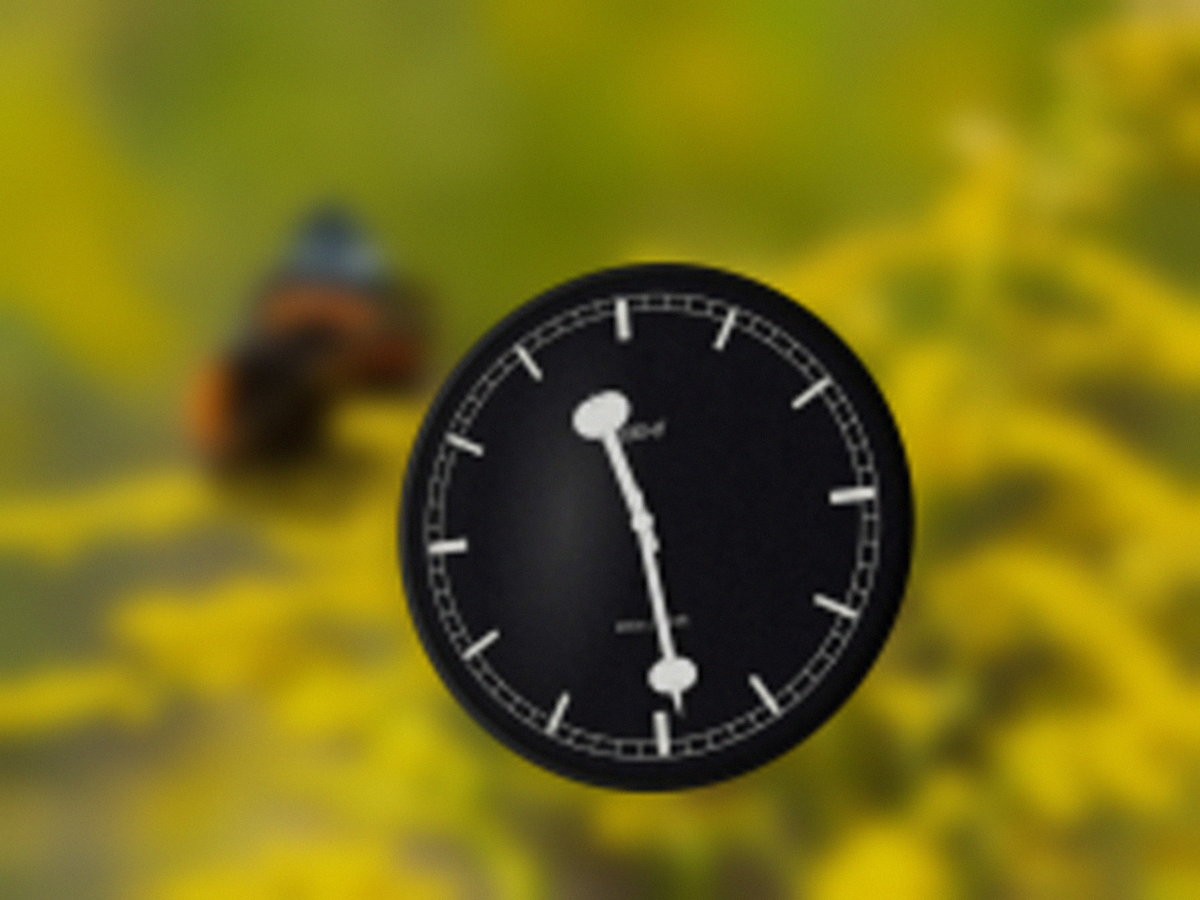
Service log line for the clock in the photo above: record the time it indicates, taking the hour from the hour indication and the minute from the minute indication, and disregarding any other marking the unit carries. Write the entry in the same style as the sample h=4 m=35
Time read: h=11 m=29
